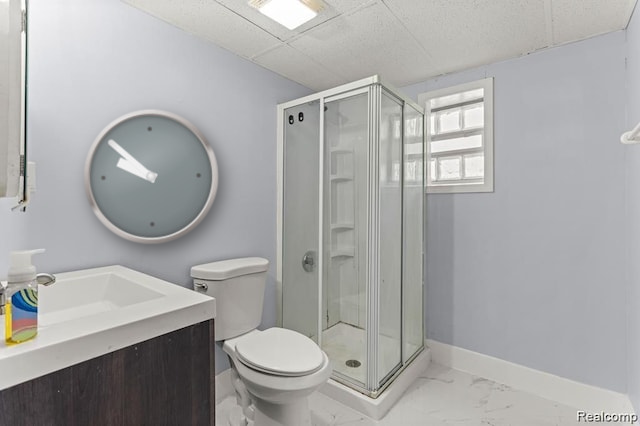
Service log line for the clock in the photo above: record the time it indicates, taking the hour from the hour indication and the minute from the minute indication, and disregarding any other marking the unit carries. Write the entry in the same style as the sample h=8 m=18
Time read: h=9 m=52
